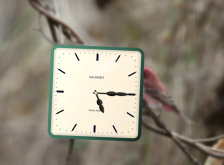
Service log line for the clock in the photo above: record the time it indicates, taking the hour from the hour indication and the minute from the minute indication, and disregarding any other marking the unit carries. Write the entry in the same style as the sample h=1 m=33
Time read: h=5 m=15
